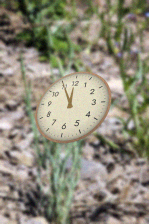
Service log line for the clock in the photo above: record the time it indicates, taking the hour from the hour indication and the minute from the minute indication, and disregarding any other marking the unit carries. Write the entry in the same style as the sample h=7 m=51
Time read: h=11 m=55
